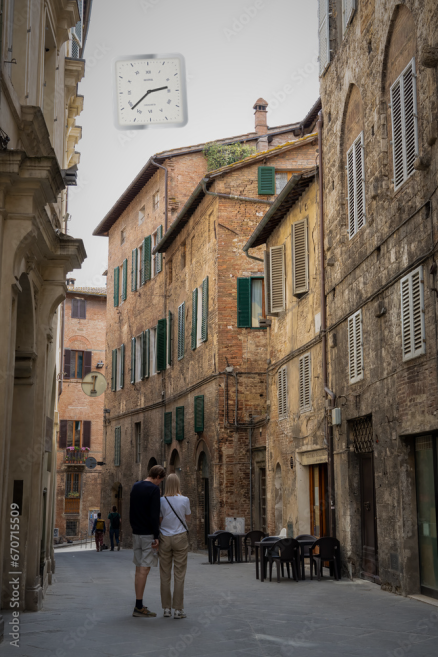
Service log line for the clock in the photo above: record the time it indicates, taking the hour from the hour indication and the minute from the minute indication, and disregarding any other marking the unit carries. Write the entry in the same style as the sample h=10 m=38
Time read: h=2 m=38
